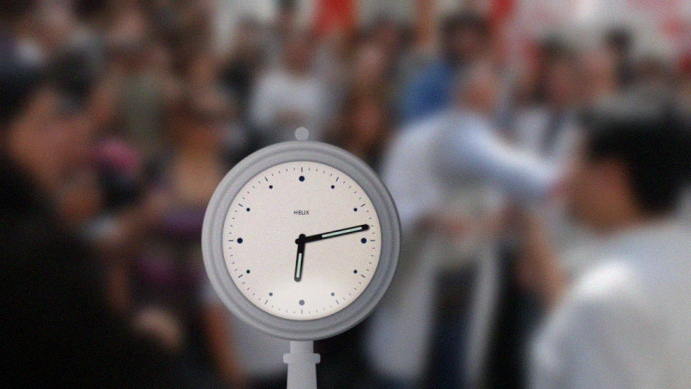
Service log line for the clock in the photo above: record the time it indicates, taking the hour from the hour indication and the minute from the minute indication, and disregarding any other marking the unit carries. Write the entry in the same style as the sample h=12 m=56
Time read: h=6 m=13
